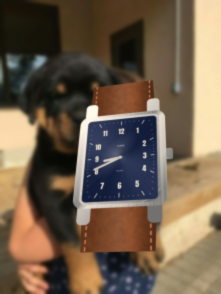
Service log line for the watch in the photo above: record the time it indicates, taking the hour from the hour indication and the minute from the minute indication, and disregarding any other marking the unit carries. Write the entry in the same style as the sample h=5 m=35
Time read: h=8 m=41
